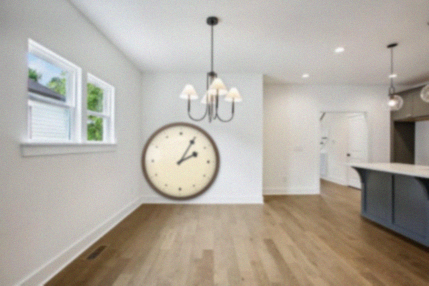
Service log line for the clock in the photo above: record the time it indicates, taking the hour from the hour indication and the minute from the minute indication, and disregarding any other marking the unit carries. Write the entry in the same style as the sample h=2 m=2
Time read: h=2 m=5
